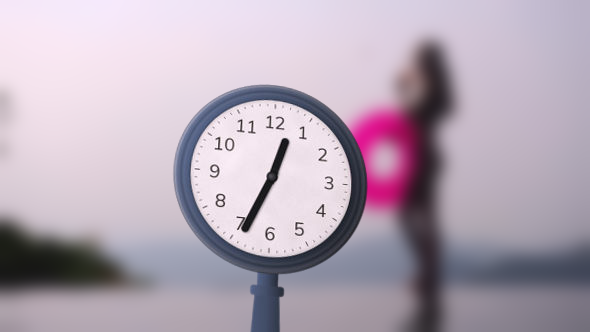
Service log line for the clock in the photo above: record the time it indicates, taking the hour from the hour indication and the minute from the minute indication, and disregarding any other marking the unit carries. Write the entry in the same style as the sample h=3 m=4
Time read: h=12 m=34
